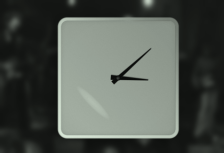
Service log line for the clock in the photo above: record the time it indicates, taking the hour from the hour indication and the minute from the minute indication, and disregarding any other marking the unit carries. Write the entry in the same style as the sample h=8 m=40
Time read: h=3 m=8
